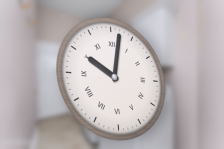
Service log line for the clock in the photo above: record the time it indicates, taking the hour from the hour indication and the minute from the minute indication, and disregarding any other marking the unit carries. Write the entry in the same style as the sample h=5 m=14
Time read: h=10 m=2
